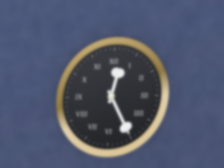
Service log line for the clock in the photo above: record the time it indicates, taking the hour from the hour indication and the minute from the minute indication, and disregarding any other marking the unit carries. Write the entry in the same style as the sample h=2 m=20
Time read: h=12 m=25
